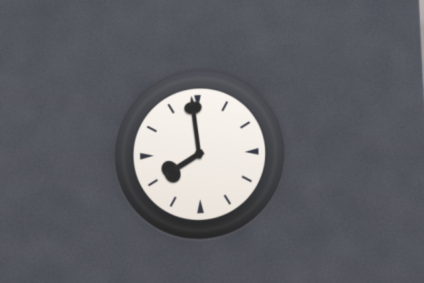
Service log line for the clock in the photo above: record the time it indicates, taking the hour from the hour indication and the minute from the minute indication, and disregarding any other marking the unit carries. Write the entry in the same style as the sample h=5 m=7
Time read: h=7 m=59
